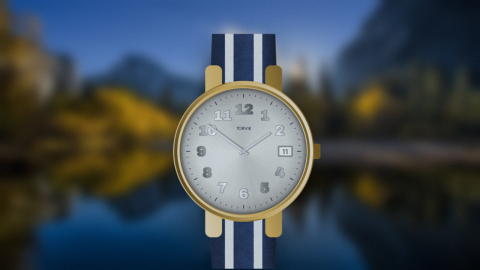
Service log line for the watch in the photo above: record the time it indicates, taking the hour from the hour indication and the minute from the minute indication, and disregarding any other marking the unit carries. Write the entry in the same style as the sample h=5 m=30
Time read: h=1 m=51
